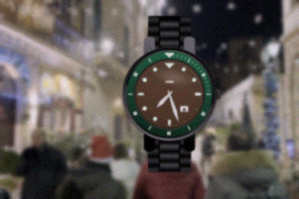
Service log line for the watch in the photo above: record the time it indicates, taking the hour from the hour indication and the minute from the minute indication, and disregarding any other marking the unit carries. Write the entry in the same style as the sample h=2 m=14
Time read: h=7 m=27
